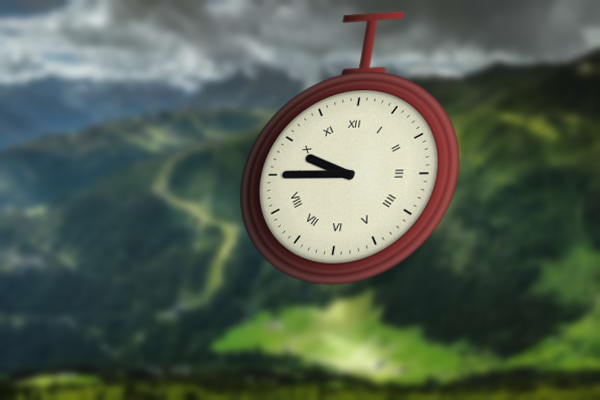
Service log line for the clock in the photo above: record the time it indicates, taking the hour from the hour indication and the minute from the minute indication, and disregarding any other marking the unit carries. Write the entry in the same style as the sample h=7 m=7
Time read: h=9 m=45
